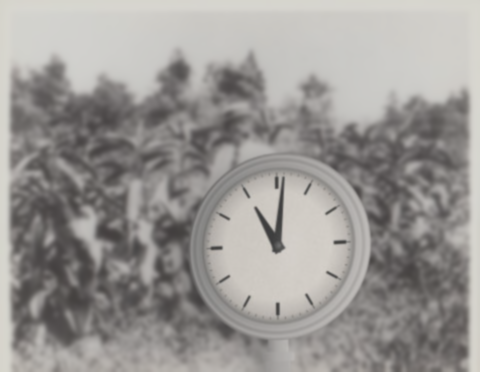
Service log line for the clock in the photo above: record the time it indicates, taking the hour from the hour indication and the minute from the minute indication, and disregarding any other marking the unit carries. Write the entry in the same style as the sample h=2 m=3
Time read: h=11 m=1
